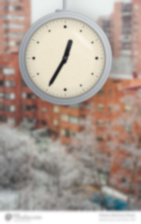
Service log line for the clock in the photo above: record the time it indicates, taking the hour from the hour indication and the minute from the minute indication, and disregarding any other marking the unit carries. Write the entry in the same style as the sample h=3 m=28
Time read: h=12 m=35
